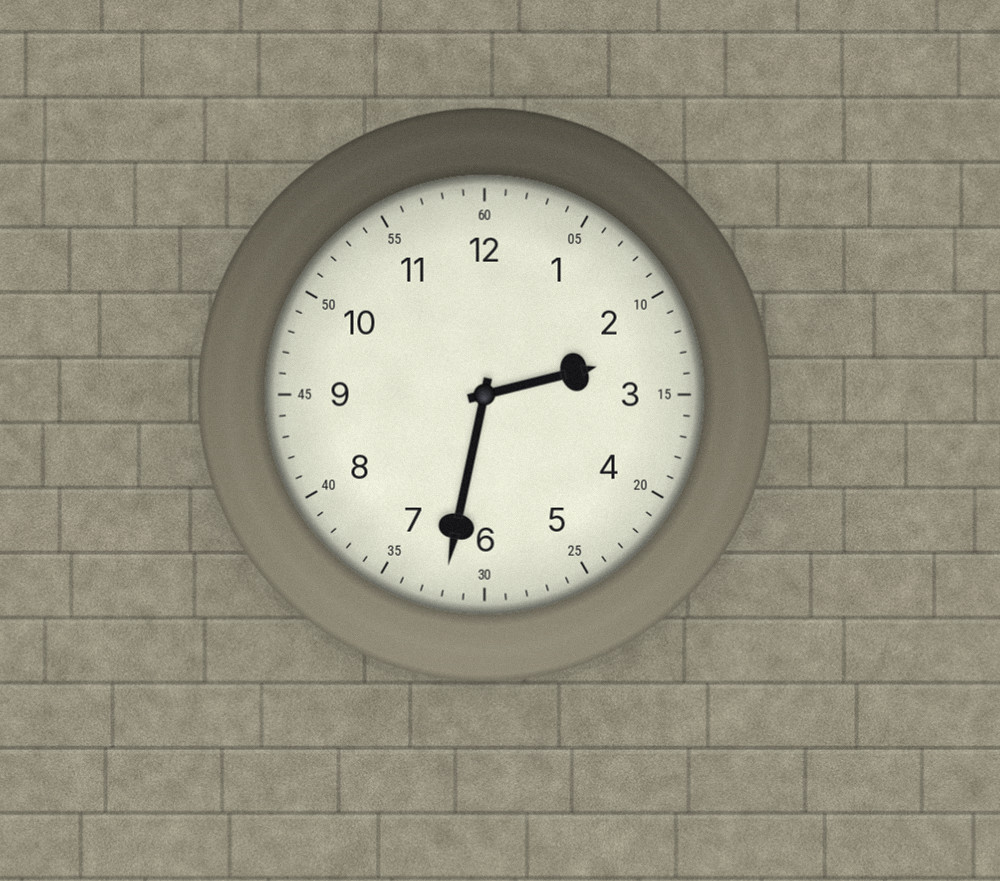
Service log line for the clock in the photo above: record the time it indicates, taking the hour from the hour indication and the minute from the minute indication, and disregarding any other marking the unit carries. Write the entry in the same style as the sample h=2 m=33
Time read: h=2 m=32
